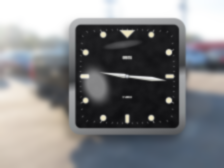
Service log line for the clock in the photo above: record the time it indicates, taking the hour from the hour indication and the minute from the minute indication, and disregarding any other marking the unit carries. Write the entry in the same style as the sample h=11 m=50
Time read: h=9 m=16
